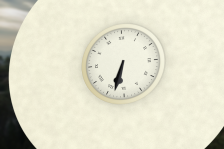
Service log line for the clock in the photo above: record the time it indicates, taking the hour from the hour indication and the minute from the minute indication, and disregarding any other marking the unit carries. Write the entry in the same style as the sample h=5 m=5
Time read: h=6 m=33
